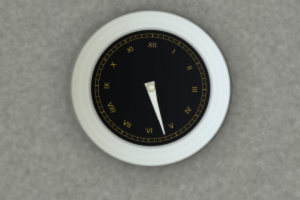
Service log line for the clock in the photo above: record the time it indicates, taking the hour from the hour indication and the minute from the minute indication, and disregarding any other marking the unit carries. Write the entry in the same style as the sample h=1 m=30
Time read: h=5 m=27
